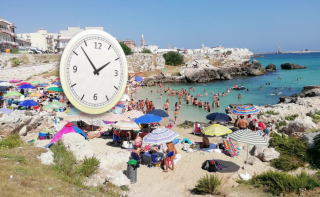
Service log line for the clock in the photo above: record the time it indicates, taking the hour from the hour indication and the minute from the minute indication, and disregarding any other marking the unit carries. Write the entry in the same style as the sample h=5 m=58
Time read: h=1 m=53
